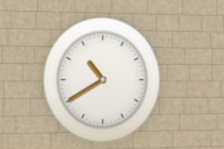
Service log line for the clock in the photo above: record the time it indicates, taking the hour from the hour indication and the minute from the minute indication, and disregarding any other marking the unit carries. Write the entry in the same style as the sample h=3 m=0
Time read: h=10 m=40
